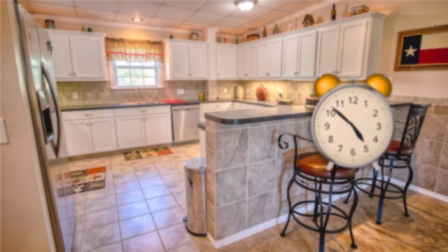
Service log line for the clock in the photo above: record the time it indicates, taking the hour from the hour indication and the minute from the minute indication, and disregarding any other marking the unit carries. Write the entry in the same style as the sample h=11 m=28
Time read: h=4 m=52
